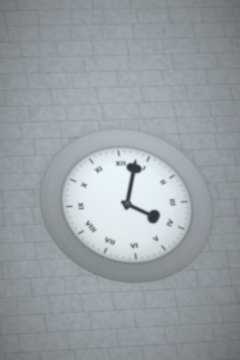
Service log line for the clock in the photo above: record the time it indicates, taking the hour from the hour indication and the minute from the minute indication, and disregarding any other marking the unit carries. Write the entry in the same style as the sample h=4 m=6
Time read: h=4 m=3
